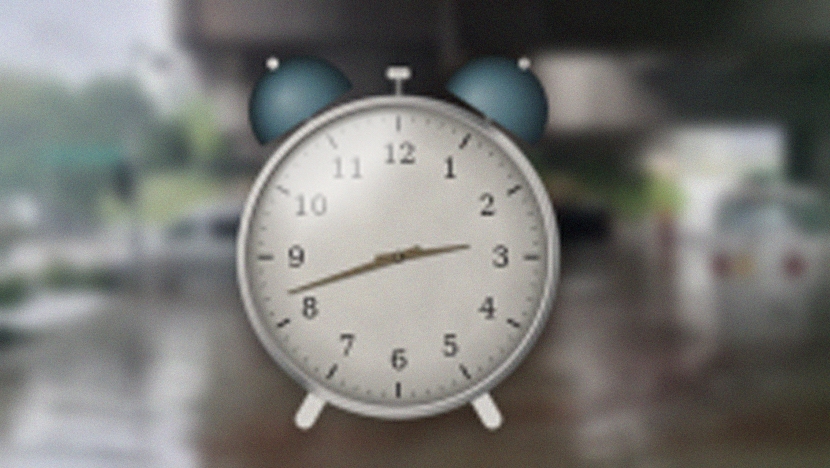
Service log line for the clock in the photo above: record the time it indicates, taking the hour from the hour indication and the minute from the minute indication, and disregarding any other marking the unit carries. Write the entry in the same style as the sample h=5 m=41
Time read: h=2 m=42
